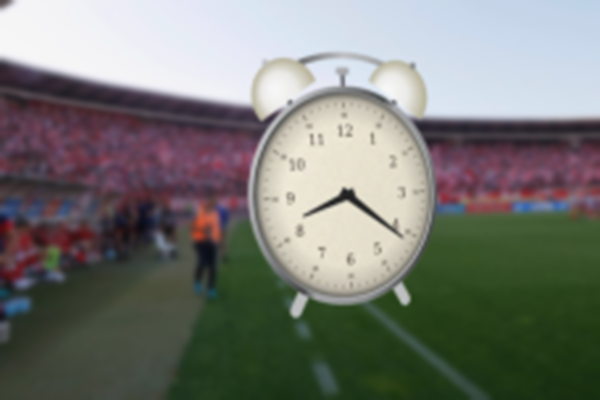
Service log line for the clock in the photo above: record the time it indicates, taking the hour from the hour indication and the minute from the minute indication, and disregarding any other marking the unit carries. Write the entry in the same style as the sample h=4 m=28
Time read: h=8 m=21
